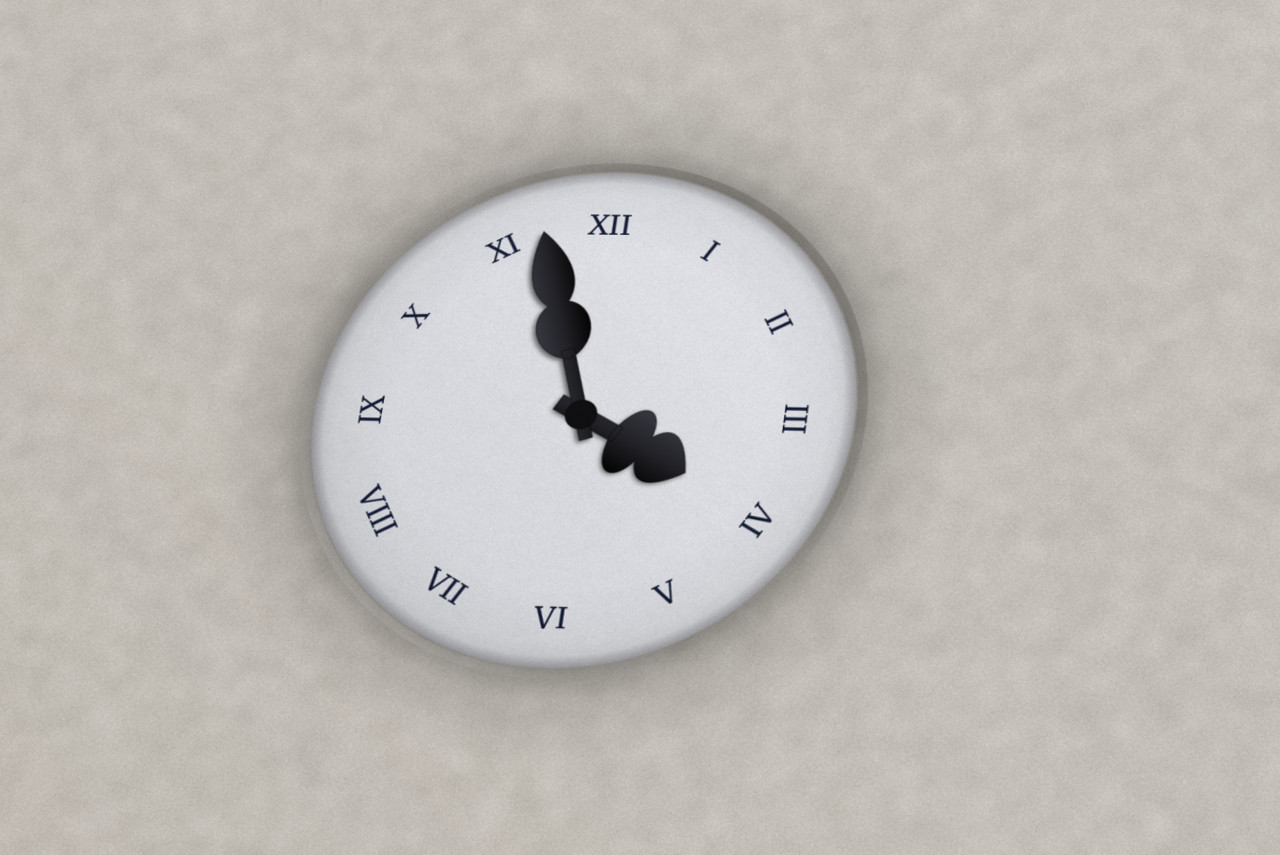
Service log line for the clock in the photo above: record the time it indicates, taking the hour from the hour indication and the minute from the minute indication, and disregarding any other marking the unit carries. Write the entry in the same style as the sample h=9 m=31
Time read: h=3 m=57
